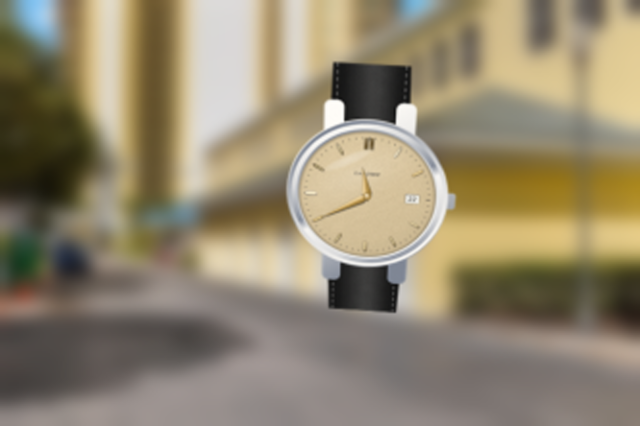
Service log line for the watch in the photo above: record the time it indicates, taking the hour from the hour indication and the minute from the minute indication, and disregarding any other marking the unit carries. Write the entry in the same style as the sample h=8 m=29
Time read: h=11 m=40
